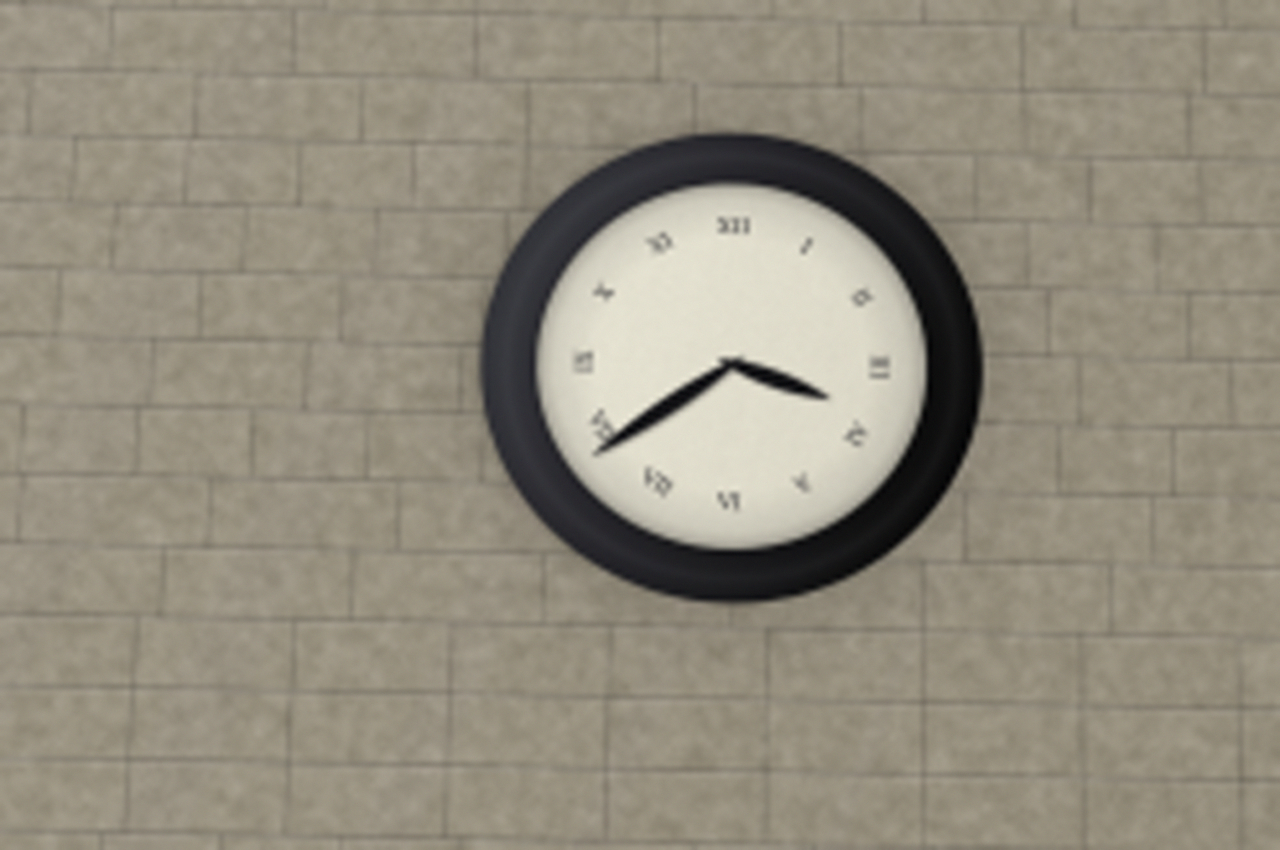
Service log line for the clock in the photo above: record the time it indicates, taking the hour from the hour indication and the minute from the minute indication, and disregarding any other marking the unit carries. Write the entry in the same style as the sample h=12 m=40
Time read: h=3 m=39
